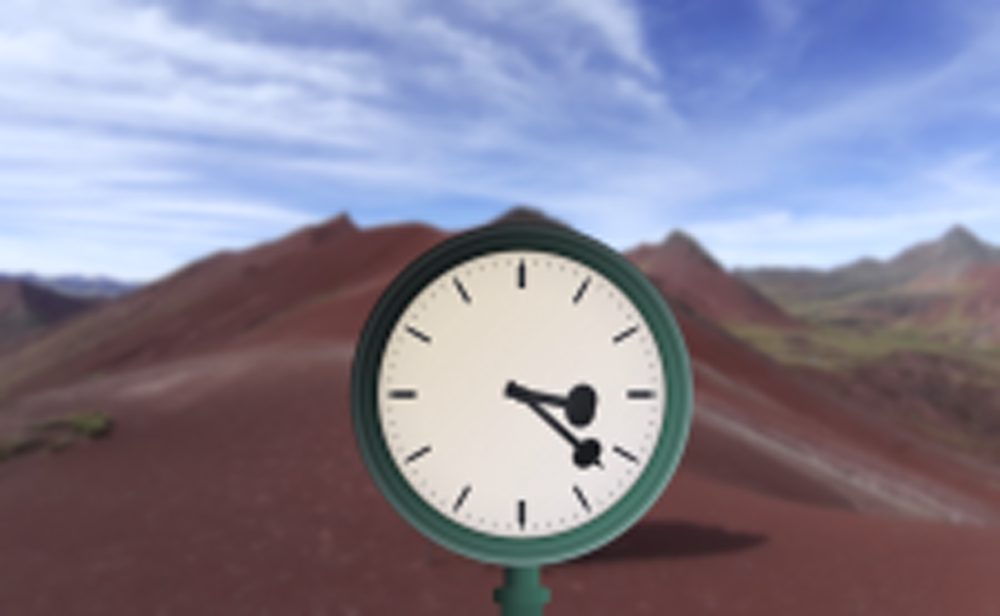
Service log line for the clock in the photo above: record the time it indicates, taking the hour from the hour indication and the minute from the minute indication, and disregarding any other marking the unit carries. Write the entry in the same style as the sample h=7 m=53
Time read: h=3 m=22
